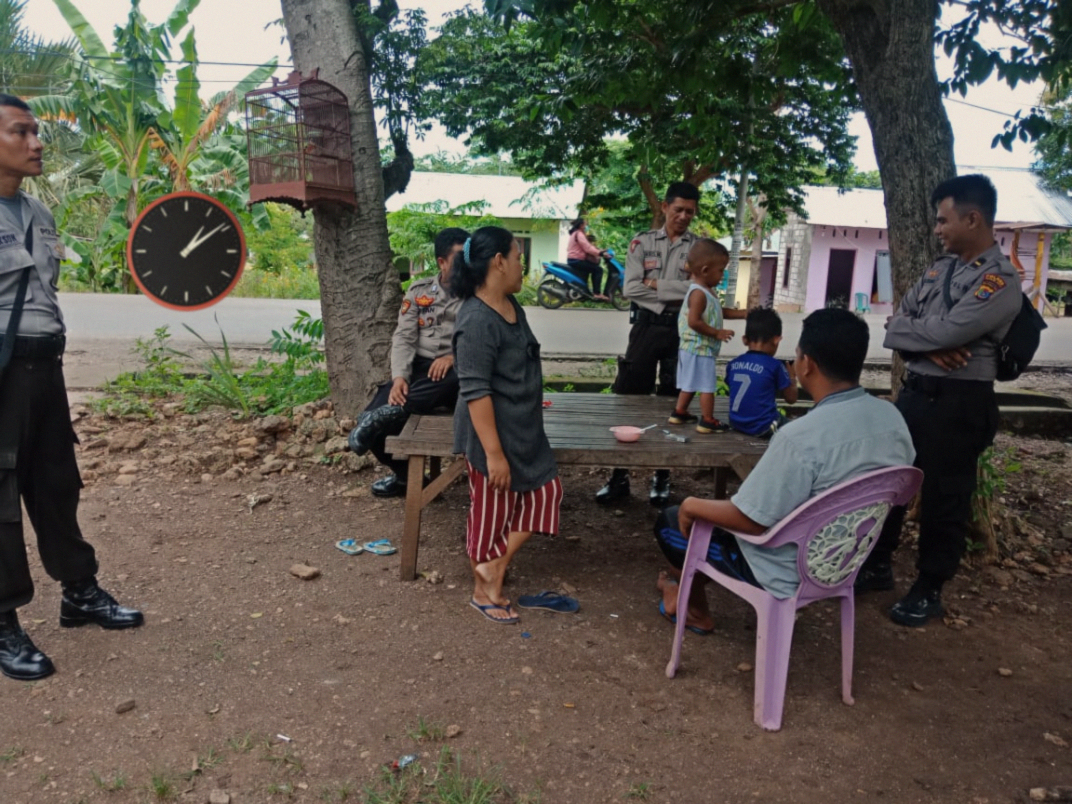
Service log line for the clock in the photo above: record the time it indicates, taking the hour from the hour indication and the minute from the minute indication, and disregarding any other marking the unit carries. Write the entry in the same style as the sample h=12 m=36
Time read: h=1 m=9
